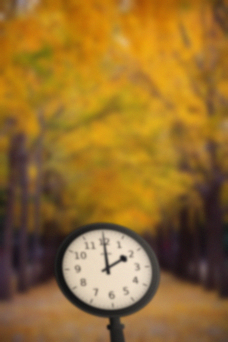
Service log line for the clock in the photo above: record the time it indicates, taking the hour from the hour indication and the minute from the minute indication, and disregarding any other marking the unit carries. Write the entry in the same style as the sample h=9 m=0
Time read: h=2 m=0
